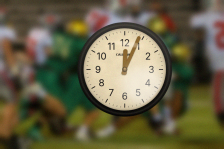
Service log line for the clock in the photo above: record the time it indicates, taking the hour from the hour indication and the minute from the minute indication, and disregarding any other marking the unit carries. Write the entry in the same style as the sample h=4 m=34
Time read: h=12 m=4
